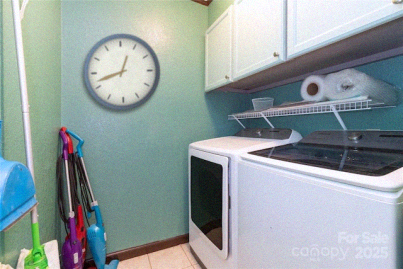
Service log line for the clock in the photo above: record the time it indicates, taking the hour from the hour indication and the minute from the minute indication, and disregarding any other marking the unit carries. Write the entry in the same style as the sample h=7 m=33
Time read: h=12 m=42
